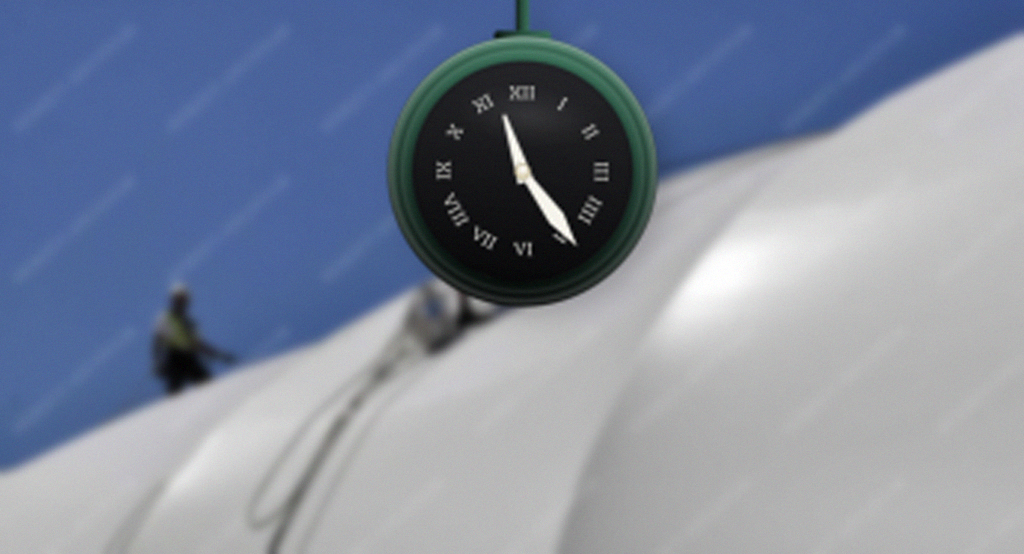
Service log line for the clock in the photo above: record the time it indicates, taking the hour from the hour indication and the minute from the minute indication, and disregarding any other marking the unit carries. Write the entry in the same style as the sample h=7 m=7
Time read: h=11 m=24
